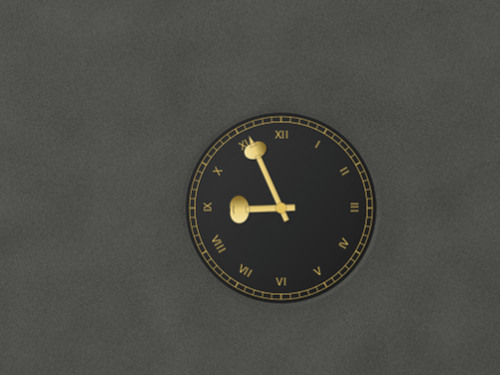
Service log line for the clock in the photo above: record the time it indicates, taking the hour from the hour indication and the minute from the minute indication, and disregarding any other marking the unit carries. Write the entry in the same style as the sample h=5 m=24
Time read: h=8 m=56
